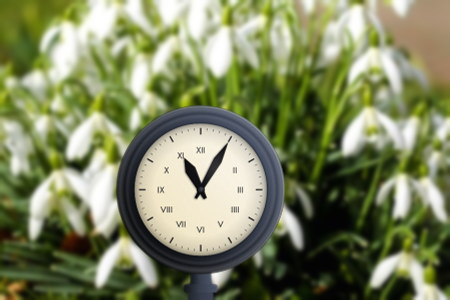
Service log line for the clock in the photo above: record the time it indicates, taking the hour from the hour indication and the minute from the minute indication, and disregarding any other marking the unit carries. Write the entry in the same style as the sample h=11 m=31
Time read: h=11 m=5
